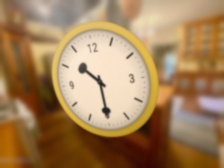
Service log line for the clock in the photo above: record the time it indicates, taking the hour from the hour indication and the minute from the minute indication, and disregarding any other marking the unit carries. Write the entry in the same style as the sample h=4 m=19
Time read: h=10 m=30
